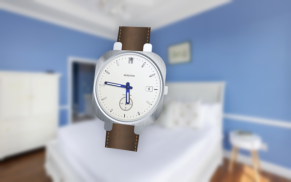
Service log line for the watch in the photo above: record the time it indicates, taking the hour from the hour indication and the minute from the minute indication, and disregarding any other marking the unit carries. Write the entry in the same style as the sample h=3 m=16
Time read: h=5 m=46
